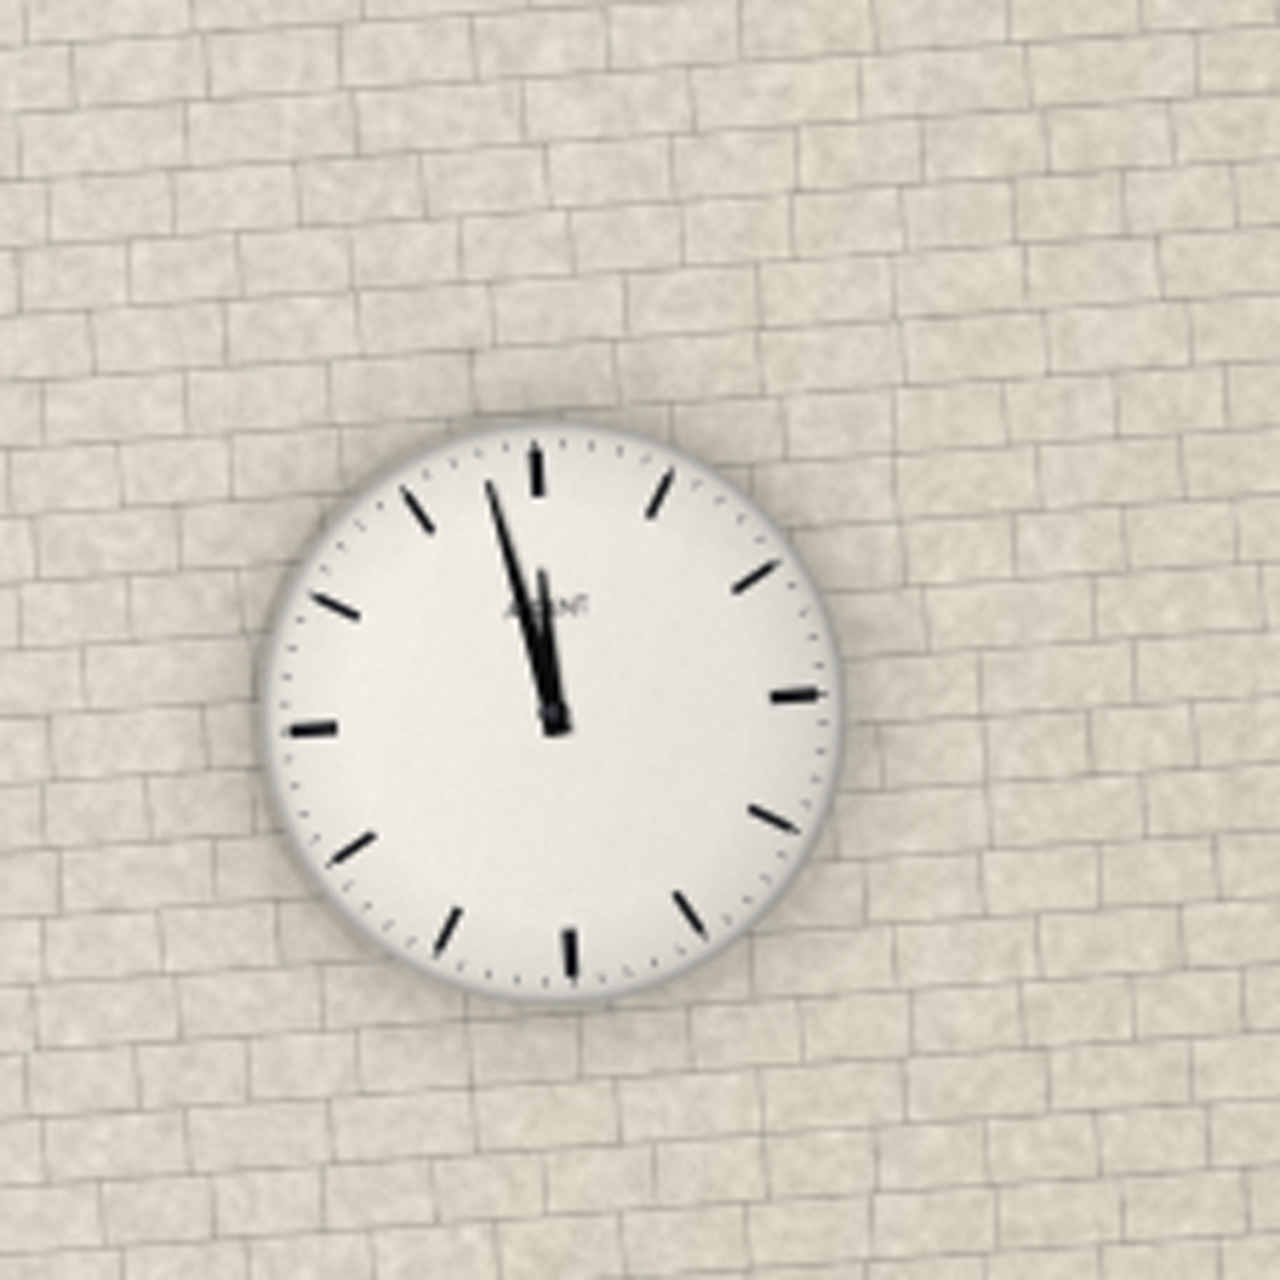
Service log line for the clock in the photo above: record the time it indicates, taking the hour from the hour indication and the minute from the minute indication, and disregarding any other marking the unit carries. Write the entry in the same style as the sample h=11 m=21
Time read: h=11 m=58
